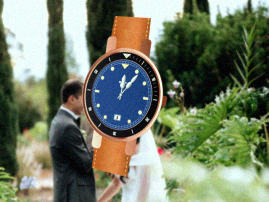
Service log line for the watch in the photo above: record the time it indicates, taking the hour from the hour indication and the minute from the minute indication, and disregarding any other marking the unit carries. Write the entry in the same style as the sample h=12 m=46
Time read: h=12 m=6
